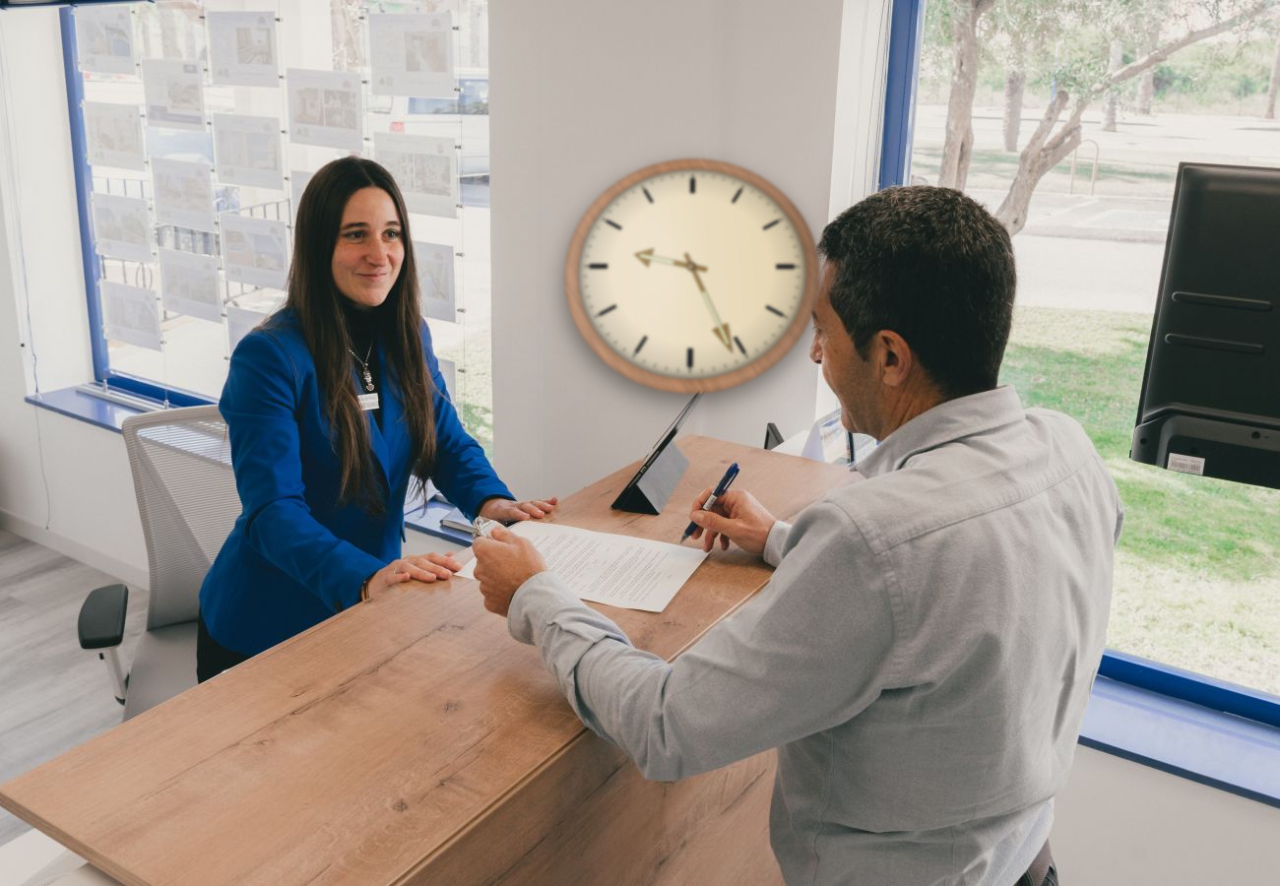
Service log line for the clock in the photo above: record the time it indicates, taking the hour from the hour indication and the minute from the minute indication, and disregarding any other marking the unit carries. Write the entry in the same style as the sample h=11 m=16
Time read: h=9 m=26
